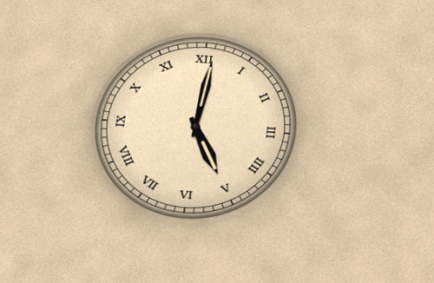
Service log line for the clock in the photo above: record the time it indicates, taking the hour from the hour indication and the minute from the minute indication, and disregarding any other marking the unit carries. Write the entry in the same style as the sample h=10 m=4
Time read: h=5 m=1
